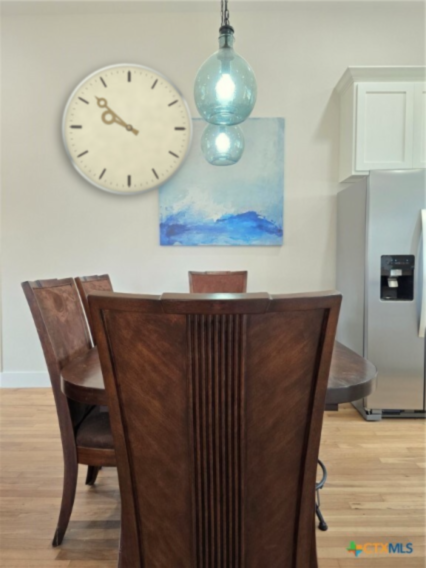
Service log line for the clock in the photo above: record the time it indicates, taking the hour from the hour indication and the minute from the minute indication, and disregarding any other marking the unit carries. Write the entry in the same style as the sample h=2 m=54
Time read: h=9 m=52
